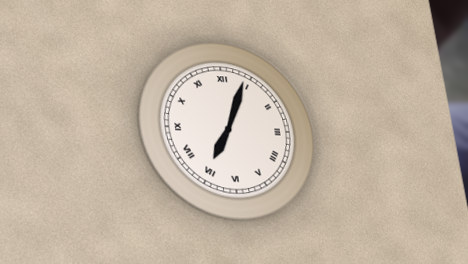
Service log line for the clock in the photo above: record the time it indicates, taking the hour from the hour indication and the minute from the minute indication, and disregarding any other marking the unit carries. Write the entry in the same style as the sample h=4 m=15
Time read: h=7 m=4
